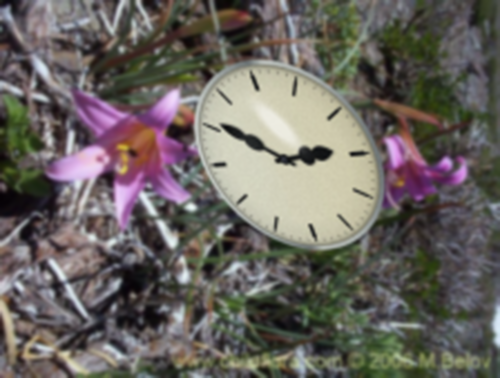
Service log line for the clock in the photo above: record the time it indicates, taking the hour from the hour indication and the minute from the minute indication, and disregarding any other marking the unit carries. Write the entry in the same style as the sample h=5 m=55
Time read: h=2 m=51
